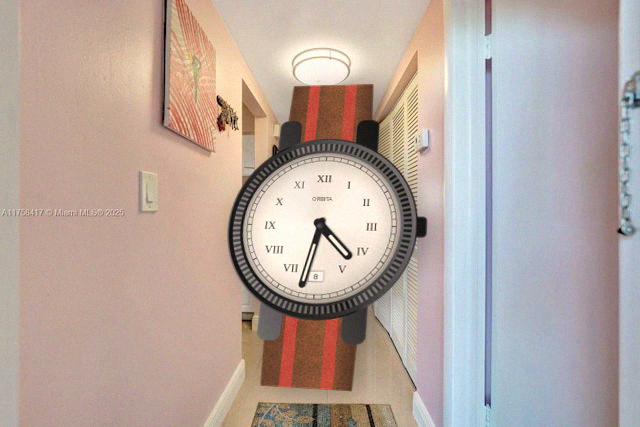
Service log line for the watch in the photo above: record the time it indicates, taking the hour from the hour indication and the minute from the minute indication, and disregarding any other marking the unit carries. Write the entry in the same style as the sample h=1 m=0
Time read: h=4 m=32
